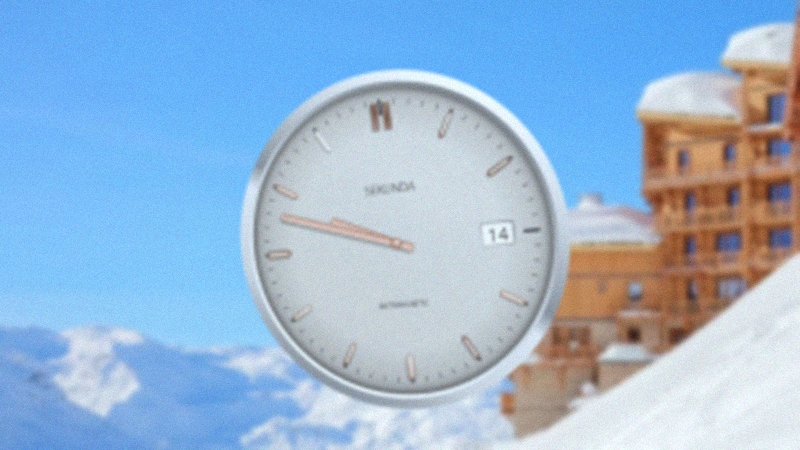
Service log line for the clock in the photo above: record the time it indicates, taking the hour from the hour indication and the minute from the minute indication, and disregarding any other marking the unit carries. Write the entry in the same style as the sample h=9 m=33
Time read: h=9 m=48
